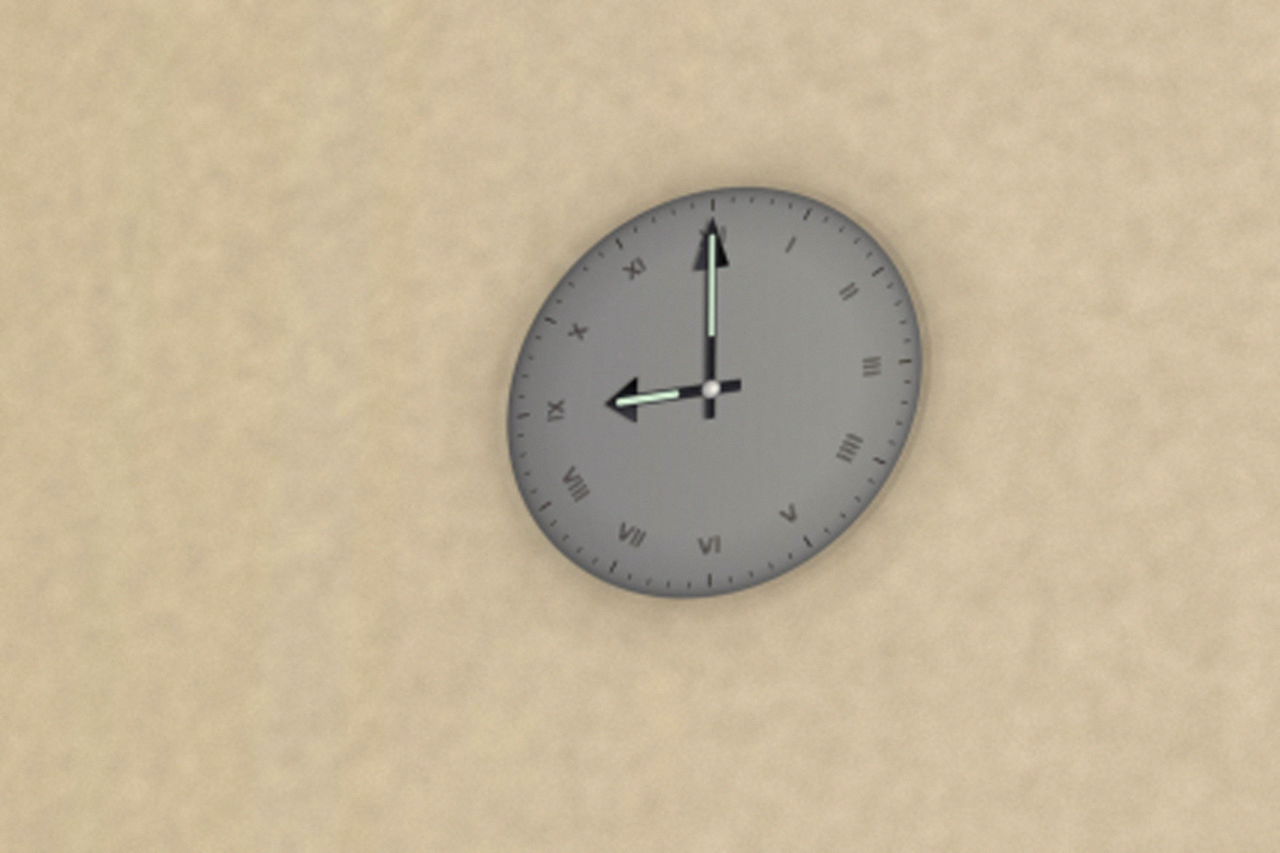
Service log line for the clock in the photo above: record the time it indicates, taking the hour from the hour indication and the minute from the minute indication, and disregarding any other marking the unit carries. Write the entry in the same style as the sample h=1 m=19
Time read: h=9 m=0
